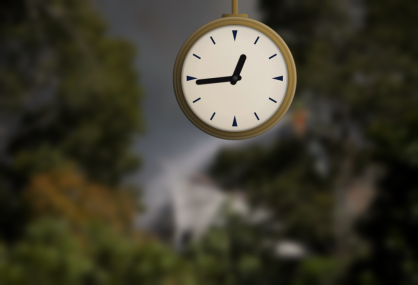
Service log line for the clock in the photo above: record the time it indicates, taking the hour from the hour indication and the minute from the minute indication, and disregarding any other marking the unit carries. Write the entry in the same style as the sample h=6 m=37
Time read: h=12 m=44
